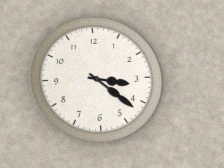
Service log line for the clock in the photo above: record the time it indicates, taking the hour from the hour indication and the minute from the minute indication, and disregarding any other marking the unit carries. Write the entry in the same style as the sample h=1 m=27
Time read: h=3 m=22
